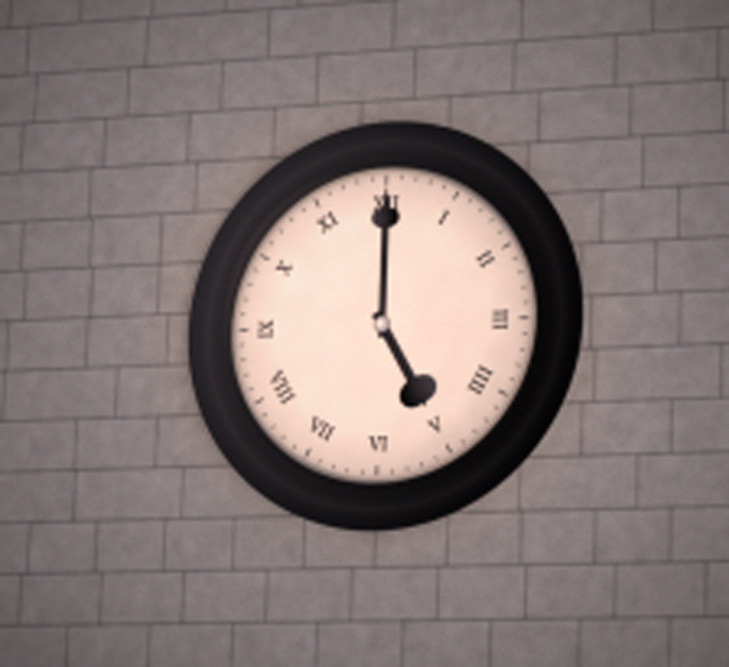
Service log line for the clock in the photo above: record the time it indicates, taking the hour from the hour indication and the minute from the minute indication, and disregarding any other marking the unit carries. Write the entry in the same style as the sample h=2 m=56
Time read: h=5 m=0
